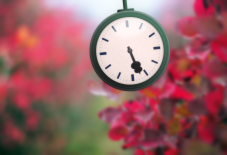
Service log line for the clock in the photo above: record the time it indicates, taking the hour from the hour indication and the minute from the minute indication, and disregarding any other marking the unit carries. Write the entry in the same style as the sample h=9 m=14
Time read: h=5 m=27
